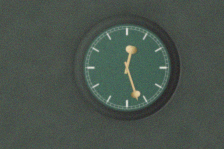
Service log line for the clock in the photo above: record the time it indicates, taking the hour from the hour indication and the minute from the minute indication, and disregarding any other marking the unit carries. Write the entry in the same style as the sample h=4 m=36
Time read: h=12 m=27
